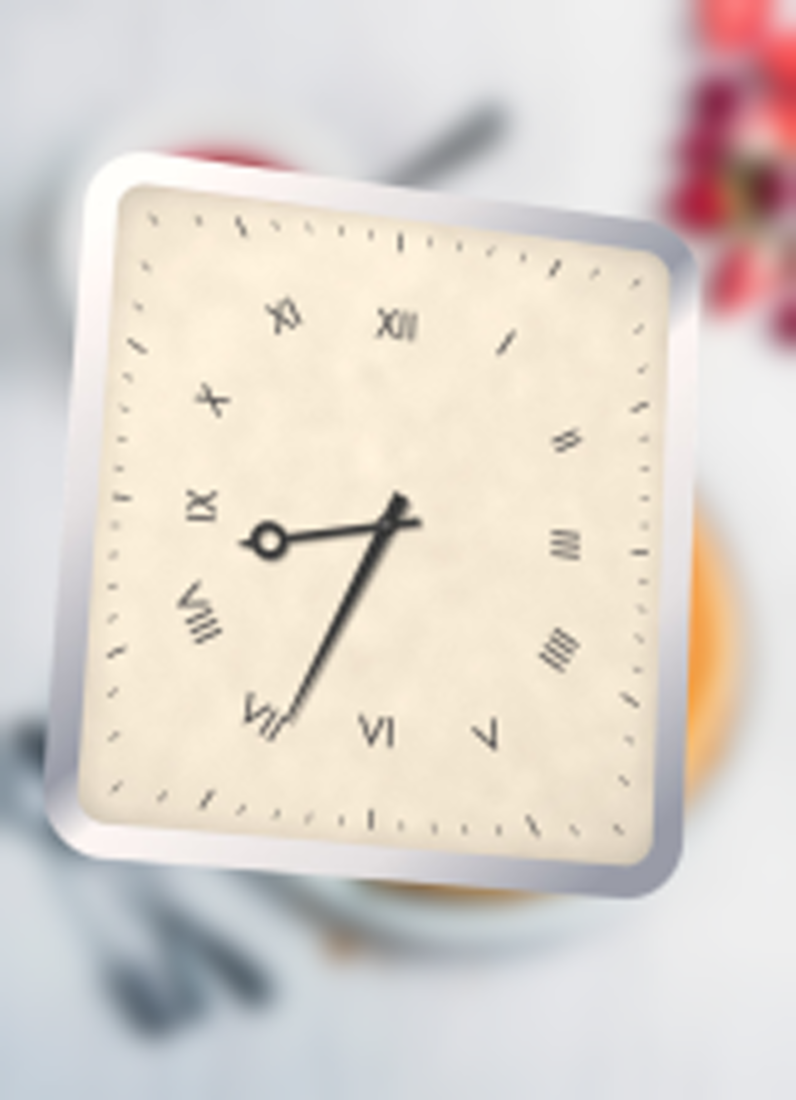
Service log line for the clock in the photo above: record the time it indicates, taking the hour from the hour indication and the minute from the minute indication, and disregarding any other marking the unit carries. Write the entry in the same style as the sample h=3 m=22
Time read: h=8 m=34
